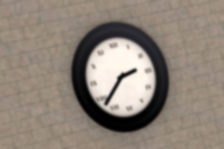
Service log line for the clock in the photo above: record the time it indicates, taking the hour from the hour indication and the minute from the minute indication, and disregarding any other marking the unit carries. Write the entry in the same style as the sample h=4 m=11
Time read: h=2 m=38
